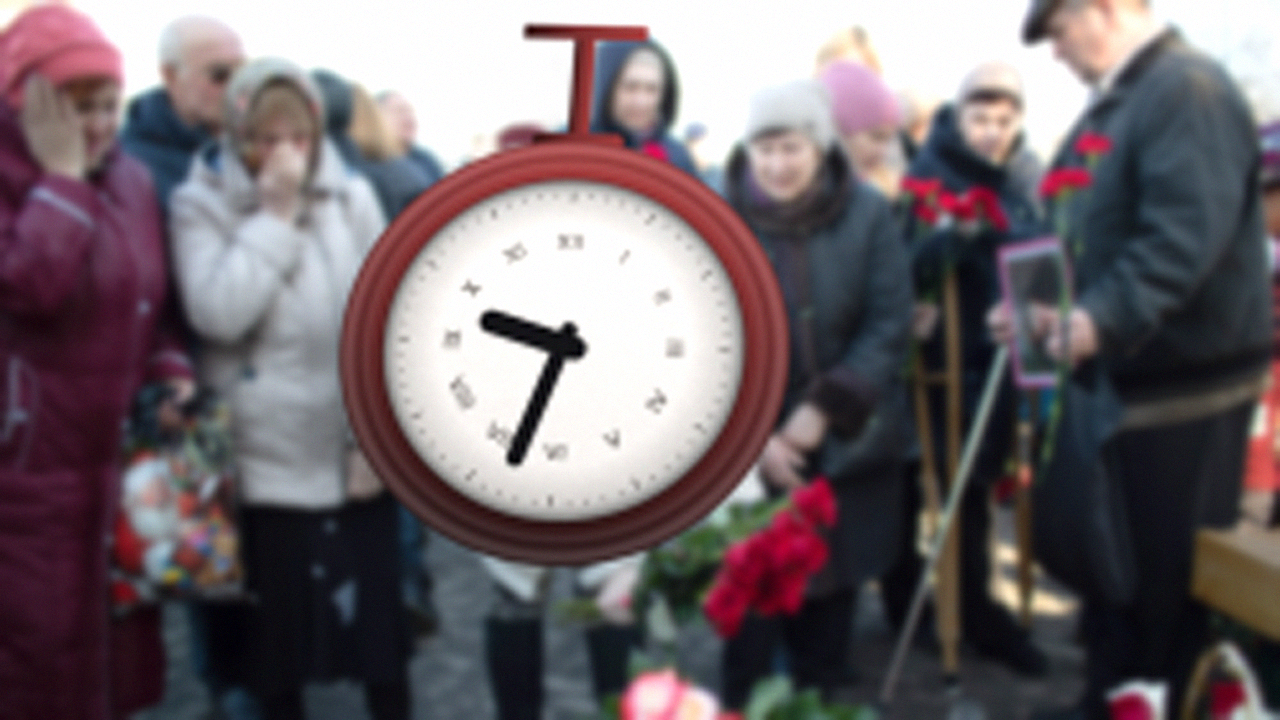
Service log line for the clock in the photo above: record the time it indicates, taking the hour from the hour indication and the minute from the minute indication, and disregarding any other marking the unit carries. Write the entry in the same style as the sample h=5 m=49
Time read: h=9 m=33
